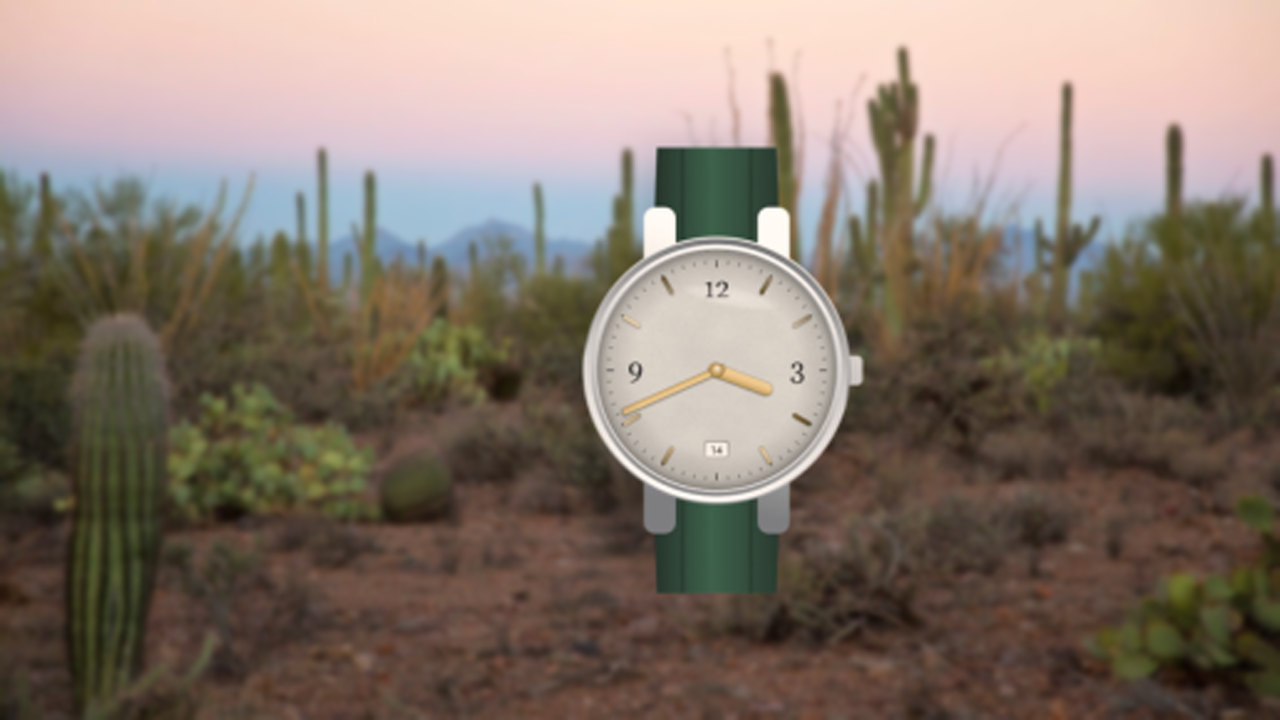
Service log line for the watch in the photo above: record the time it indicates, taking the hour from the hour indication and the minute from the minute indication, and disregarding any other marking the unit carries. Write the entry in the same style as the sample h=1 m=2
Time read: h=3 m=41
